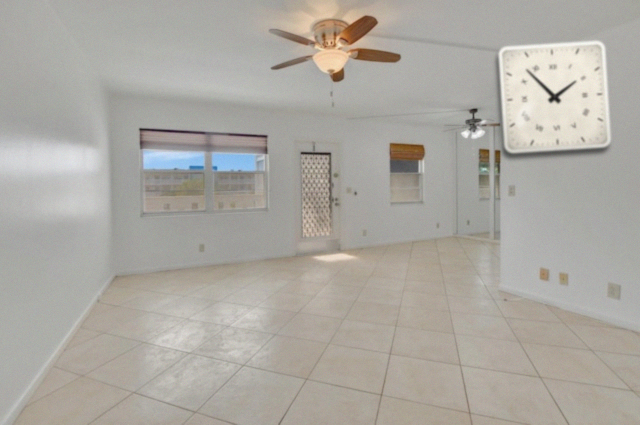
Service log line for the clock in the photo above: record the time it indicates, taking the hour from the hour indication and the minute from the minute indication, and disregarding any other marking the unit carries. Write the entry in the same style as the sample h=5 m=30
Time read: h=1 m=53
